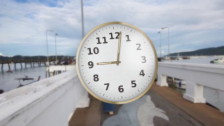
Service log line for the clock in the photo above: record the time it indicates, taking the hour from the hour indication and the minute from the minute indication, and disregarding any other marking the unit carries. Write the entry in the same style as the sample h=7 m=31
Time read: h=9 m=2
